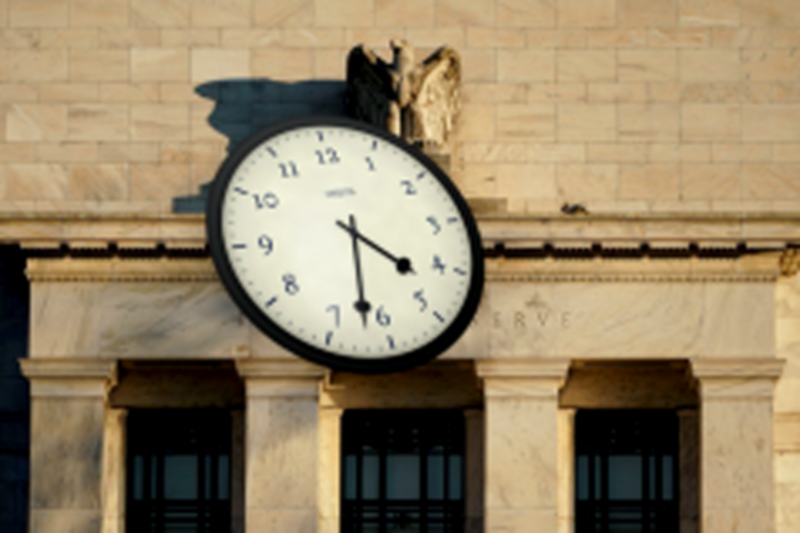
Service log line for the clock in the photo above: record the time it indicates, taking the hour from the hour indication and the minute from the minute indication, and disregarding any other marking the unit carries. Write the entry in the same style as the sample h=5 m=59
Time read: h=4 m=32
